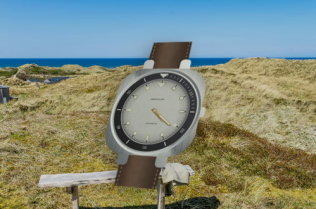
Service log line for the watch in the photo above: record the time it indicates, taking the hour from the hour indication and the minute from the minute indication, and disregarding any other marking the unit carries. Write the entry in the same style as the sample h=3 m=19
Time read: h=4 m=21
